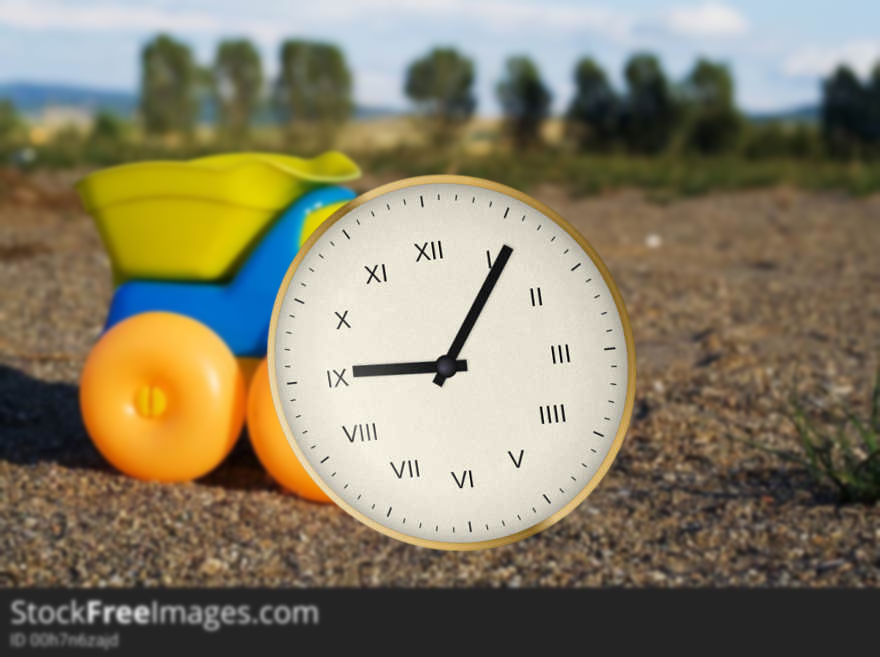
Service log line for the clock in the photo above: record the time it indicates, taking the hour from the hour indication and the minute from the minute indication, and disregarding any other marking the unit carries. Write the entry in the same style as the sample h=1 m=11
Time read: h=9 m=6
